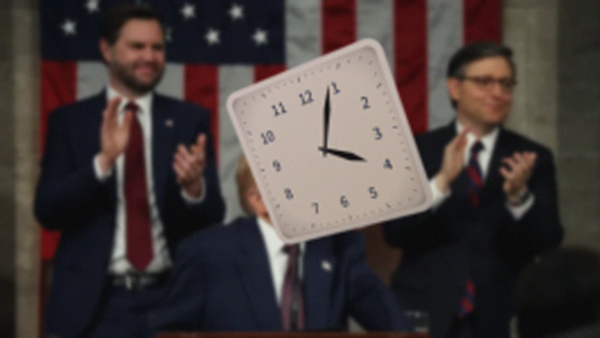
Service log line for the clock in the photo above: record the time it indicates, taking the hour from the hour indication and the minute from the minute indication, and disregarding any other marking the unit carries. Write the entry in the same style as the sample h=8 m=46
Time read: h=4 m=4
